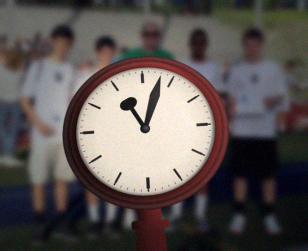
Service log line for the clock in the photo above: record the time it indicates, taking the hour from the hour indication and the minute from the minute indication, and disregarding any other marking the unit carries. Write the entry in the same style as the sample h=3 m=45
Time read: h=11 m=3
